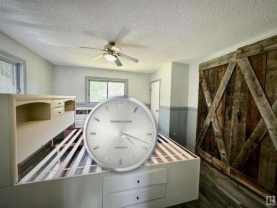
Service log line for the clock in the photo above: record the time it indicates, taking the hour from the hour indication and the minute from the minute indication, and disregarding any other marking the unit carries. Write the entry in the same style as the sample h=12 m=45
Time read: h=4 m=18
